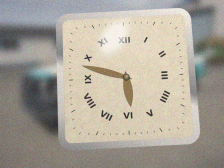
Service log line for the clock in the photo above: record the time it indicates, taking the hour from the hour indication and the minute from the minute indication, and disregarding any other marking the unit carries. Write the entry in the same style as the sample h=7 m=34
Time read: h=5 m=48
